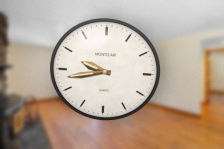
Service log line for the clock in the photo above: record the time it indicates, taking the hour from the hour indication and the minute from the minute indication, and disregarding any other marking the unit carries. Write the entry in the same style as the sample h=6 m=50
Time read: h=9 m=43
